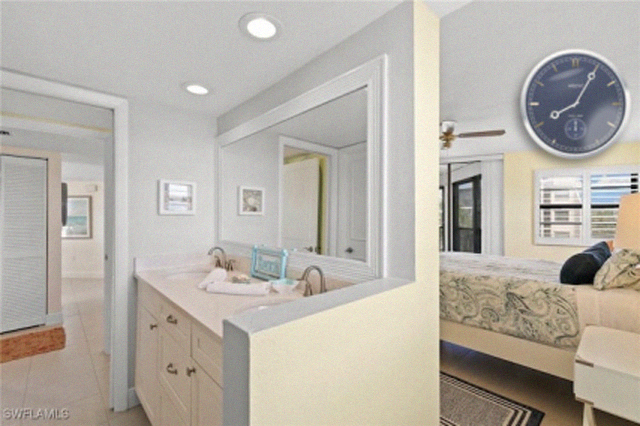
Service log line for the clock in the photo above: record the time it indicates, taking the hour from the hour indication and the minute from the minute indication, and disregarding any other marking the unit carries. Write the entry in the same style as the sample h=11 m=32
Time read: h=8 m=5
